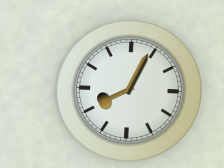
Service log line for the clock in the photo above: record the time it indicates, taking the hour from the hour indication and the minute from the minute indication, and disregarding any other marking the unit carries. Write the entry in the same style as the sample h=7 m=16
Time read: h=8 m=4
